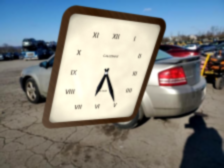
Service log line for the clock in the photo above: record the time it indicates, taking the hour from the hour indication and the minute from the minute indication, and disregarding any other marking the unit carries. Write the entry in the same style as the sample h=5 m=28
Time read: h=6 m=25
